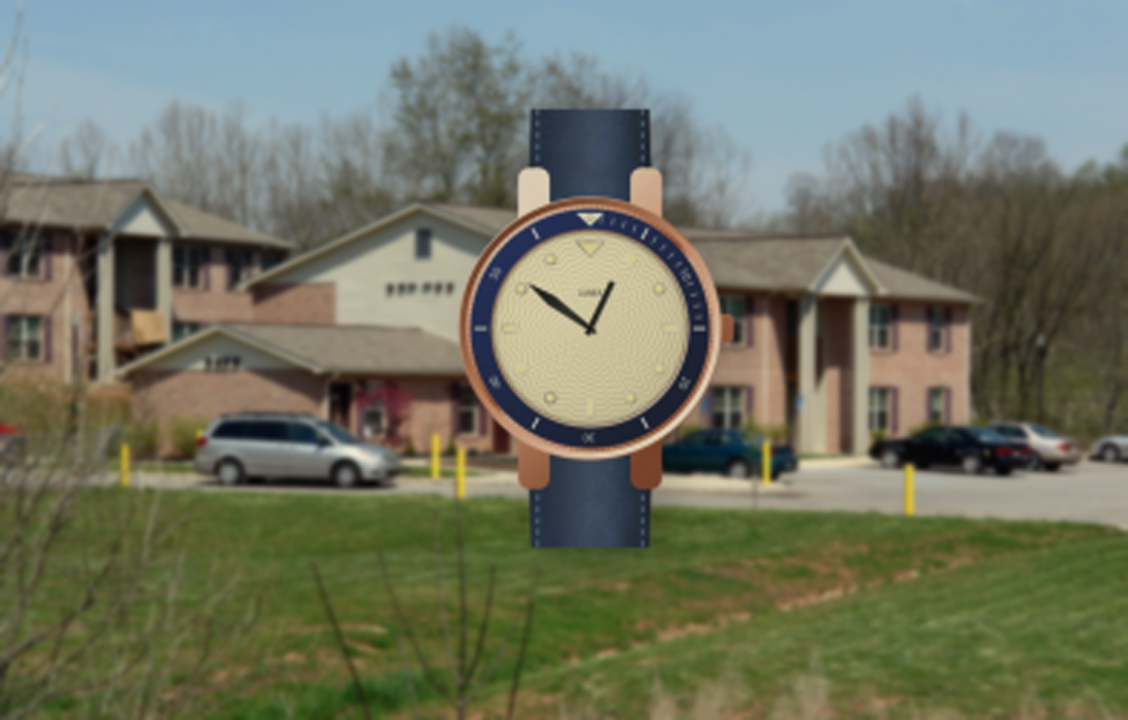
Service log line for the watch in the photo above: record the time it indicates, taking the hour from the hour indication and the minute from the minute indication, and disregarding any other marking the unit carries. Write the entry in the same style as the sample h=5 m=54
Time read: h=12 m=51
